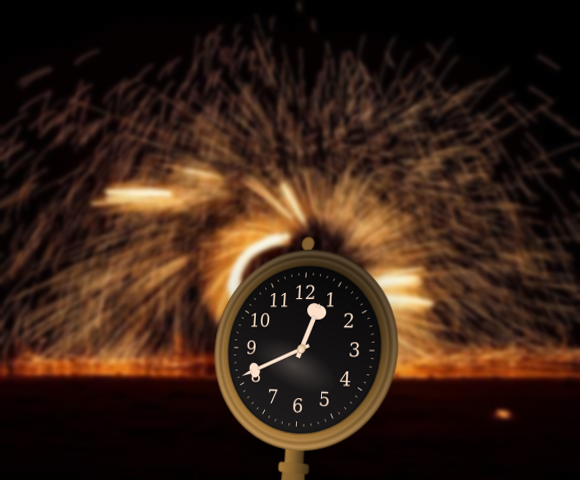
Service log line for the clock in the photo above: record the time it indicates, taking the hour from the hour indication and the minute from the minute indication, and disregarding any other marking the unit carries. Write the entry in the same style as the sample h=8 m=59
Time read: h=12 m=41
